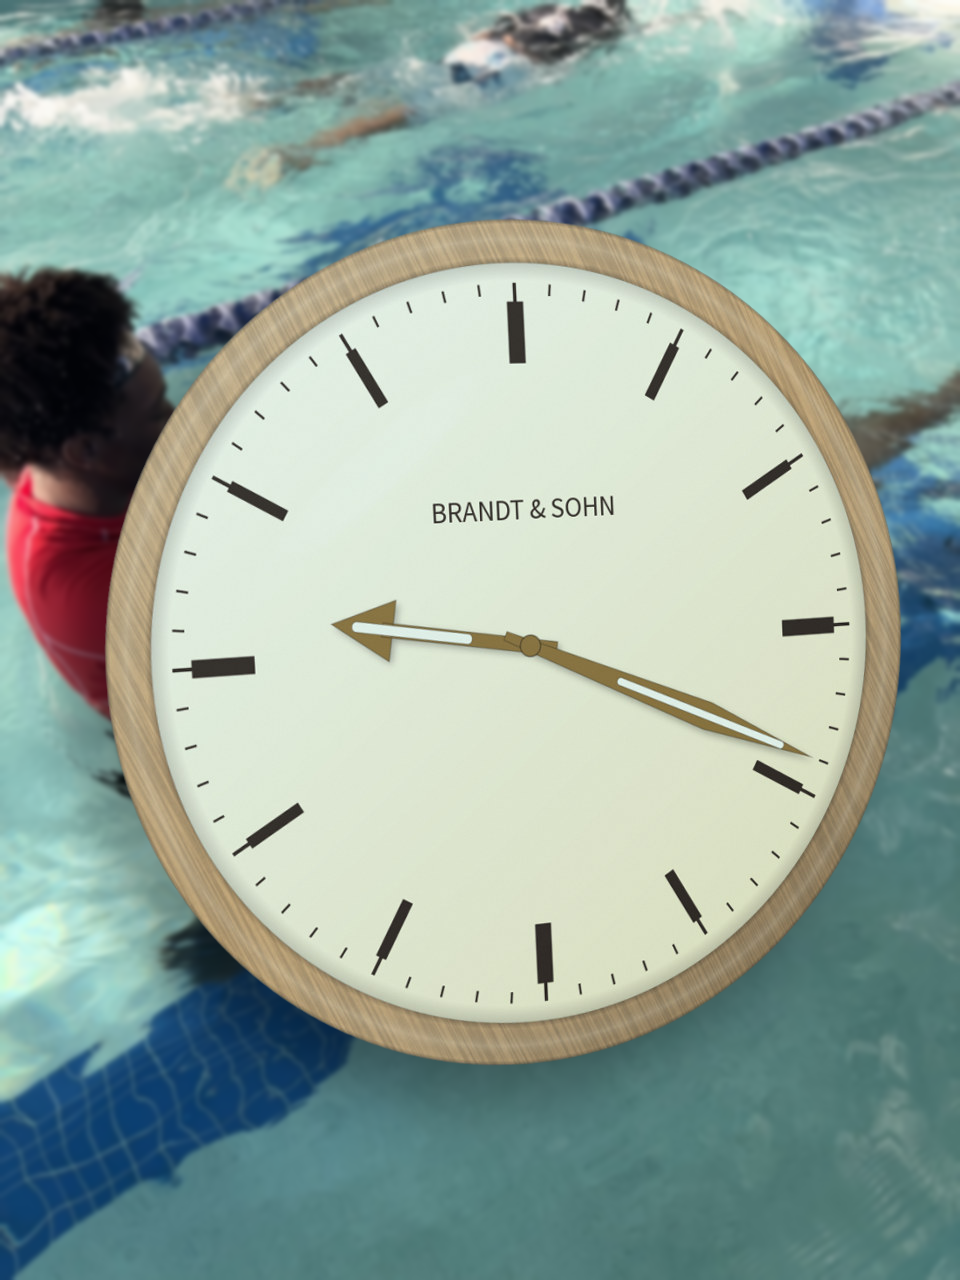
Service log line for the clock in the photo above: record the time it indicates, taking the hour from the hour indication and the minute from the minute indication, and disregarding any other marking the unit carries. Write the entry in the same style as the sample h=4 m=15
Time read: h=9 m=19
